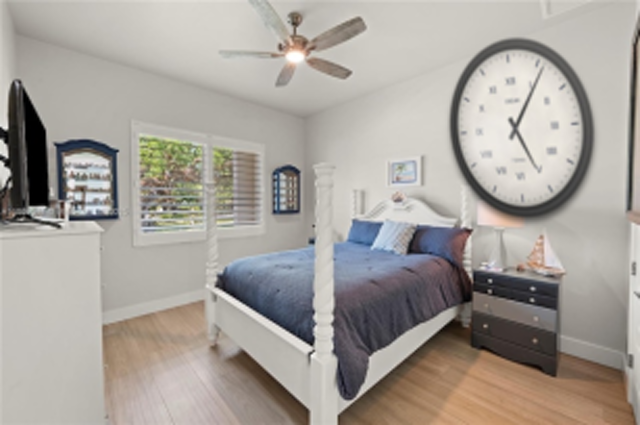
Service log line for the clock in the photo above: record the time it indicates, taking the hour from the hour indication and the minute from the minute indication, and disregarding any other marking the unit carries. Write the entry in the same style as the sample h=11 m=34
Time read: h=5 m=6
